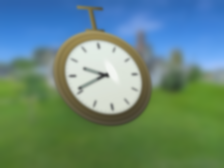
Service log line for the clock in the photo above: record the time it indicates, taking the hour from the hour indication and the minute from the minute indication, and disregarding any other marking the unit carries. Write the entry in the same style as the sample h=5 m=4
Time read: h=9 m=41
